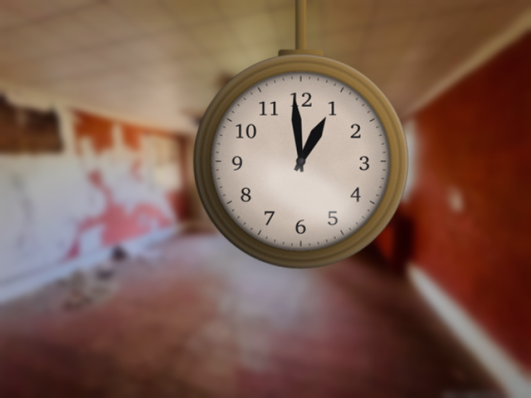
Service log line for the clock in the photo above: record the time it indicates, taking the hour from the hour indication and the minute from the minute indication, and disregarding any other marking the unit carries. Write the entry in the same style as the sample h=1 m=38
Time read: h=12 m=59
